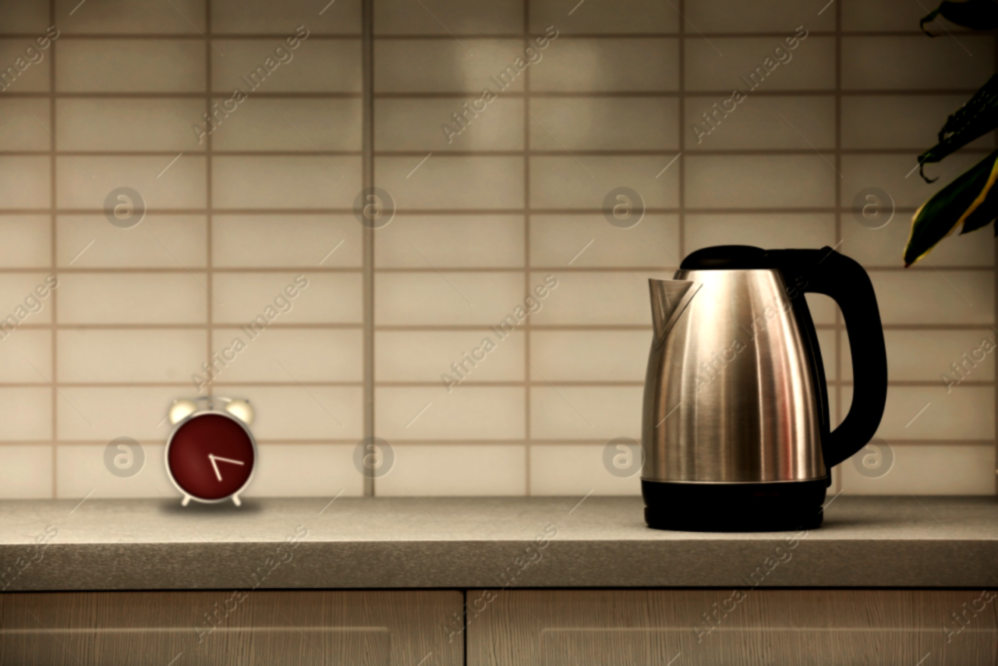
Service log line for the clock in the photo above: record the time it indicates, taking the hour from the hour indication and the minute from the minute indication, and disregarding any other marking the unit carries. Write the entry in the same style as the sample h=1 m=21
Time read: h=5 m=17
